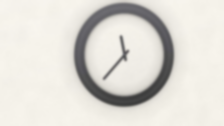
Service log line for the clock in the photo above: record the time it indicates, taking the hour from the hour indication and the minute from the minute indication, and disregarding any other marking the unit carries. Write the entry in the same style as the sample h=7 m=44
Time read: h=11 m=37
